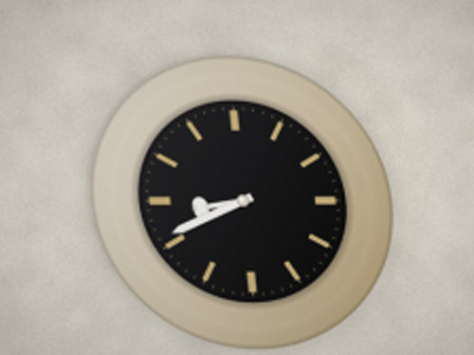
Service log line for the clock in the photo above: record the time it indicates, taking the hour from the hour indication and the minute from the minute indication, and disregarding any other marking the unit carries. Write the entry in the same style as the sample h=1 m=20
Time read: h=8 m=41
